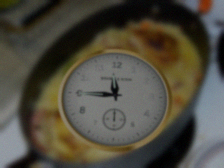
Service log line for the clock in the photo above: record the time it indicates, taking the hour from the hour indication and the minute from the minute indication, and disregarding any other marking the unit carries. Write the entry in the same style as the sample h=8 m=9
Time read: h=11 m=45
